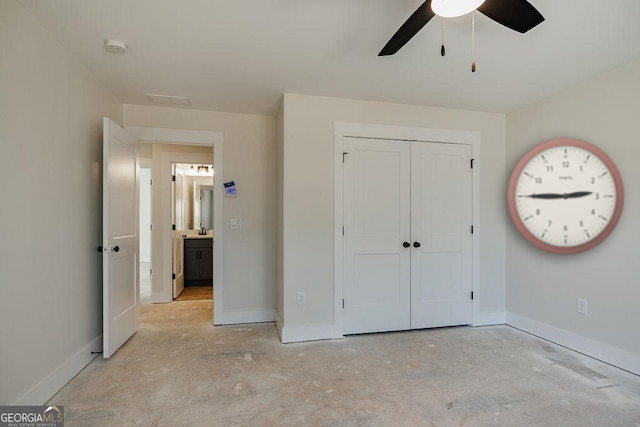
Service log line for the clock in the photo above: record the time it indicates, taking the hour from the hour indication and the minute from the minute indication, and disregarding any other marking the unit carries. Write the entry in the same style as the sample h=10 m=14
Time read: h=2 m=45
